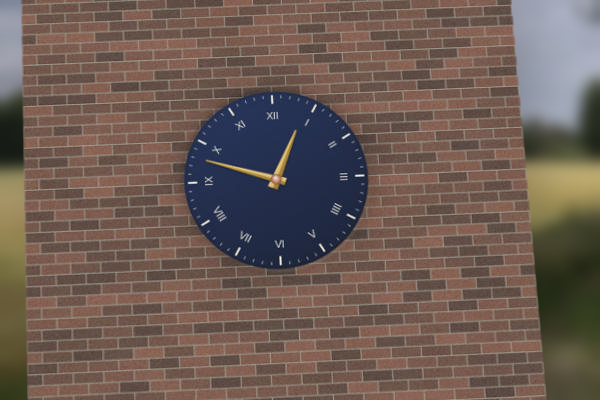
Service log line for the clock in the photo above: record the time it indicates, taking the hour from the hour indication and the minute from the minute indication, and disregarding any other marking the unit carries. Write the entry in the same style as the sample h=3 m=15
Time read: h=12 m=48
